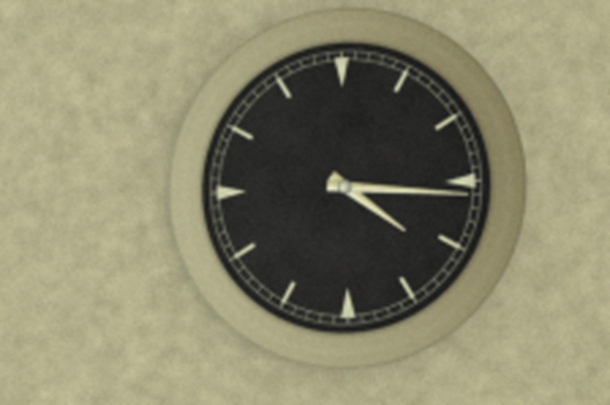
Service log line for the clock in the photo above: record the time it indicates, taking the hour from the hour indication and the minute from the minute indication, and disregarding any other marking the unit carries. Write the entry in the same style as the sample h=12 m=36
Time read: h=4 m=16
